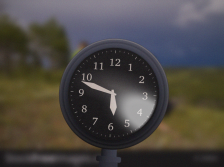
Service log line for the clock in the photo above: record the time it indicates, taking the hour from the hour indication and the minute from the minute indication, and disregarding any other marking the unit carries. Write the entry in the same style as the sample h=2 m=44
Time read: h=5 m=48
